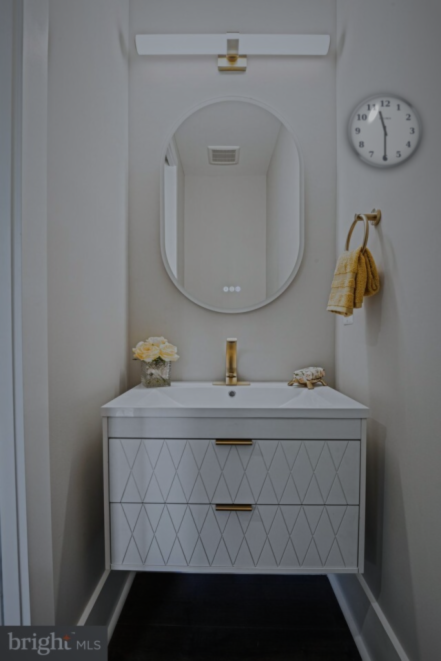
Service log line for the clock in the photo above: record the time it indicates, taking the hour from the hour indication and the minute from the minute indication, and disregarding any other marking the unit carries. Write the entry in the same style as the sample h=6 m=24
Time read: h=11 m=30
